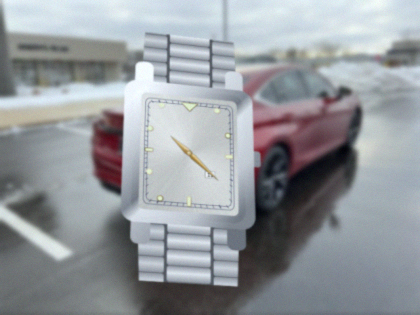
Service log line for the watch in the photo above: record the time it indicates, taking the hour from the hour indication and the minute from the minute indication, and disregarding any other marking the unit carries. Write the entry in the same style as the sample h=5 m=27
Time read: h=10 m=22
